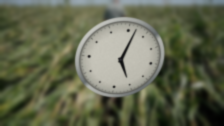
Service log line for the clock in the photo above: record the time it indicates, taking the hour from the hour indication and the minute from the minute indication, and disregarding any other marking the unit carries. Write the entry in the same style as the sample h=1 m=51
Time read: h=5 m=2
